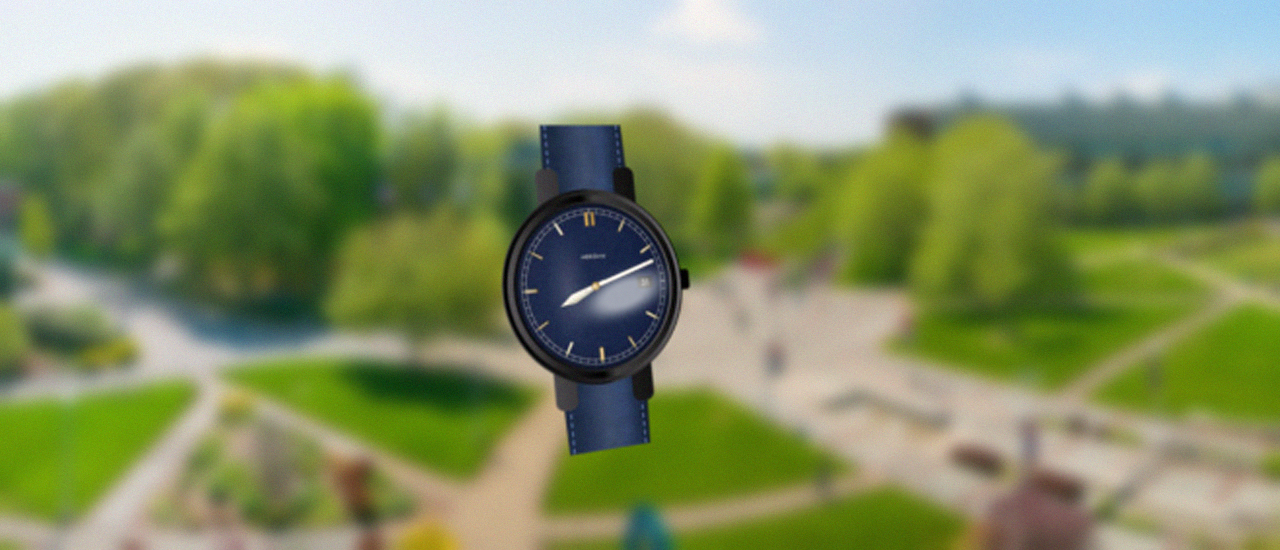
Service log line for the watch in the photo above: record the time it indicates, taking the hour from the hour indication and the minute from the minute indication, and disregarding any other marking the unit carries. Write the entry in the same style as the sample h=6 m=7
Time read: h=8 m=12
